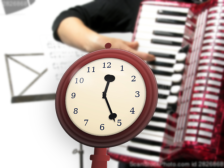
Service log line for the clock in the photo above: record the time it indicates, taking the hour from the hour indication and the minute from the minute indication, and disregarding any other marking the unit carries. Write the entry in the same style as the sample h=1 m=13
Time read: h=12 m=26
